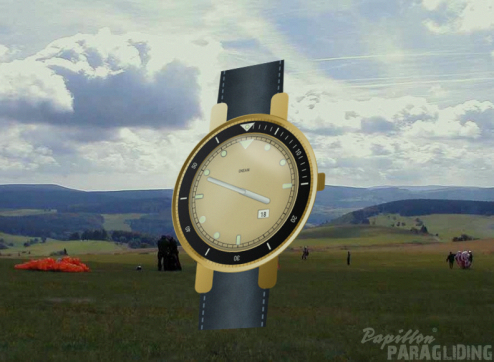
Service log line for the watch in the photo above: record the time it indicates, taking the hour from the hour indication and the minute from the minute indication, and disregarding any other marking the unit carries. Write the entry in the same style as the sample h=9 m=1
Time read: h=3 m=49
